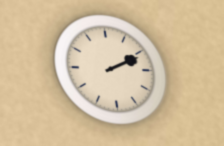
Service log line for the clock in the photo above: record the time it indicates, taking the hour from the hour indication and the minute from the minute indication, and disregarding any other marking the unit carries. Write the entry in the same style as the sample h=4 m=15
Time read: h=2 m=11
